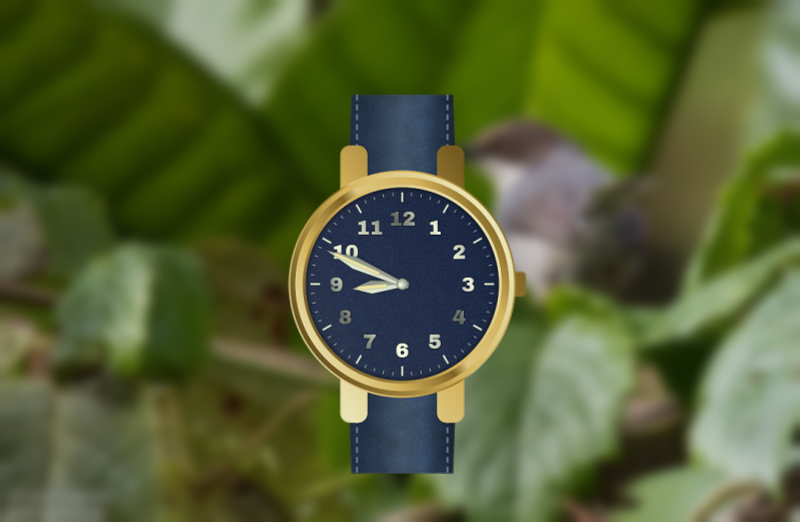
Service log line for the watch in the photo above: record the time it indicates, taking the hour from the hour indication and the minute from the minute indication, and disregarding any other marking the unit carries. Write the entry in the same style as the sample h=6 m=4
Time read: h=8 m=49
